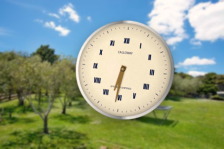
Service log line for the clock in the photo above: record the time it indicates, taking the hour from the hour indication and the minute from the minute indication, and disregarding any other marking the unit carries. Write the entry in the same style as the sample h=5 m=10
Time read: h=6 m=31
